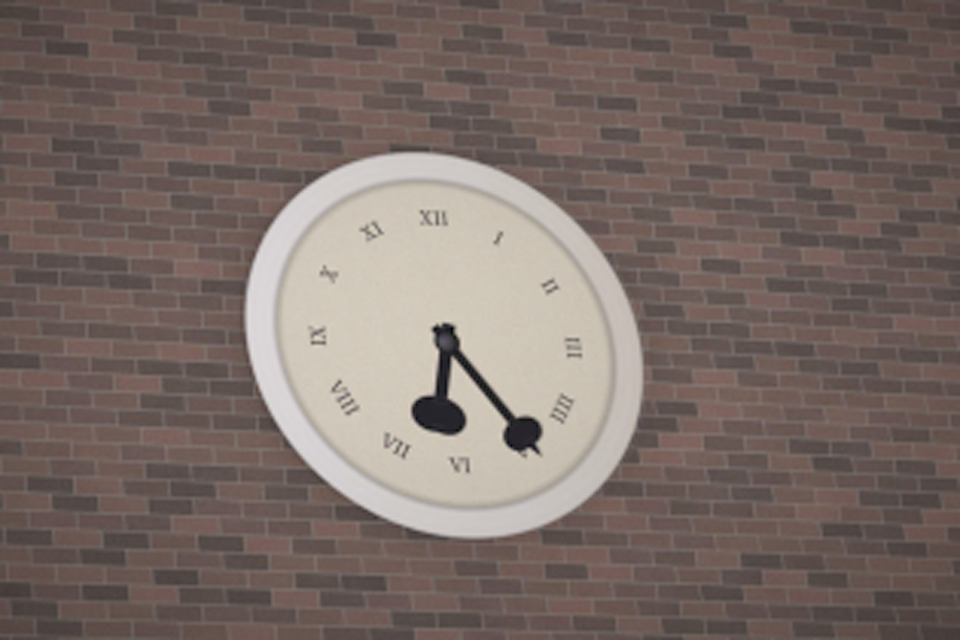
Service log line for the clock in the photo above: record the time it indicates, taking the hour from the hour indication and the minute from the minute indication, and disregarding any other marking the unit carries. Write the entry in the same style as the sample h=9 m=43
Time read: h=6 m=24
